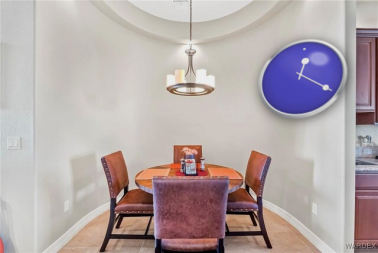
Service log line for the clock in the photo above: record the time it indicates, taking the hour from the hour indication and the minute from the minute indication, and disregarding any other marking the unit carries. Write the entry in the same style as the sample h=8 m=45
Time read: h=12 m=20
